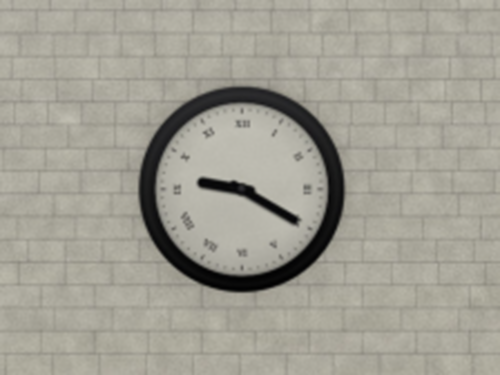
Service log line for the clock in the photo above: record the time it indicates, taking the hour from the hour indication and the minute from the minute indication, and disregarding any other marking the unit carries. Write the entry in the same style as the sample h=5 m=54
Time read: h=9 m=20
